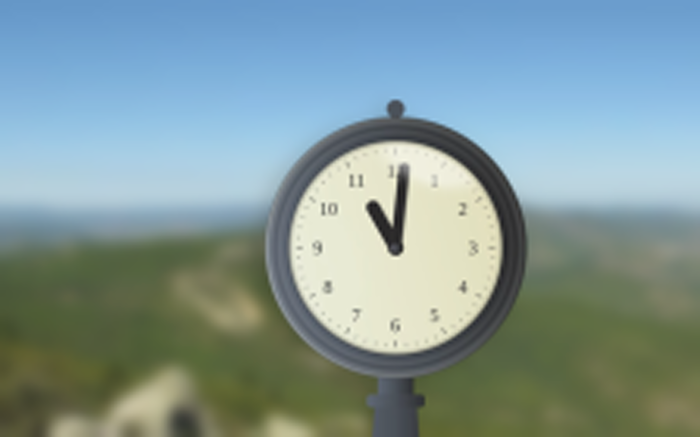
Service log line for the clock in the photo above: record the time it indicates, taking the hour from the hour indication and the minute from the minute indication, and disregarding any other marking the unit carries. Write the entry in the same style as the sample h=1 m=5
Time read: h=11 m=1
